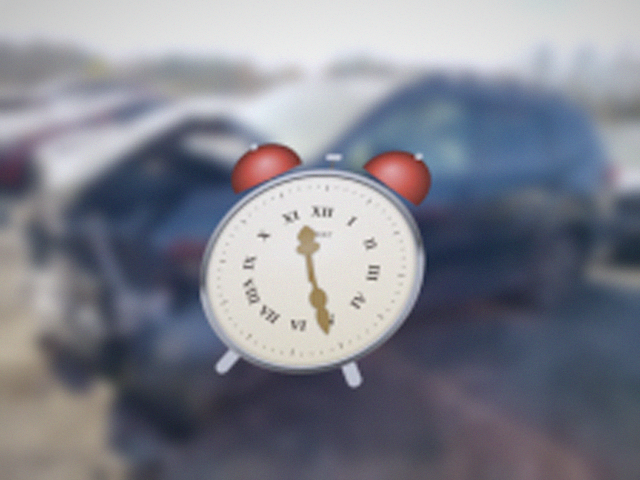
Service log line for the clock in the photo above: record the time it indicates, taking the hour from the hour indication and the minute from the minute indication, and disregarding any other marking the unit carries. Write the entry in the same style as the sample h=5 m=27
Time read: h=11 m=26
